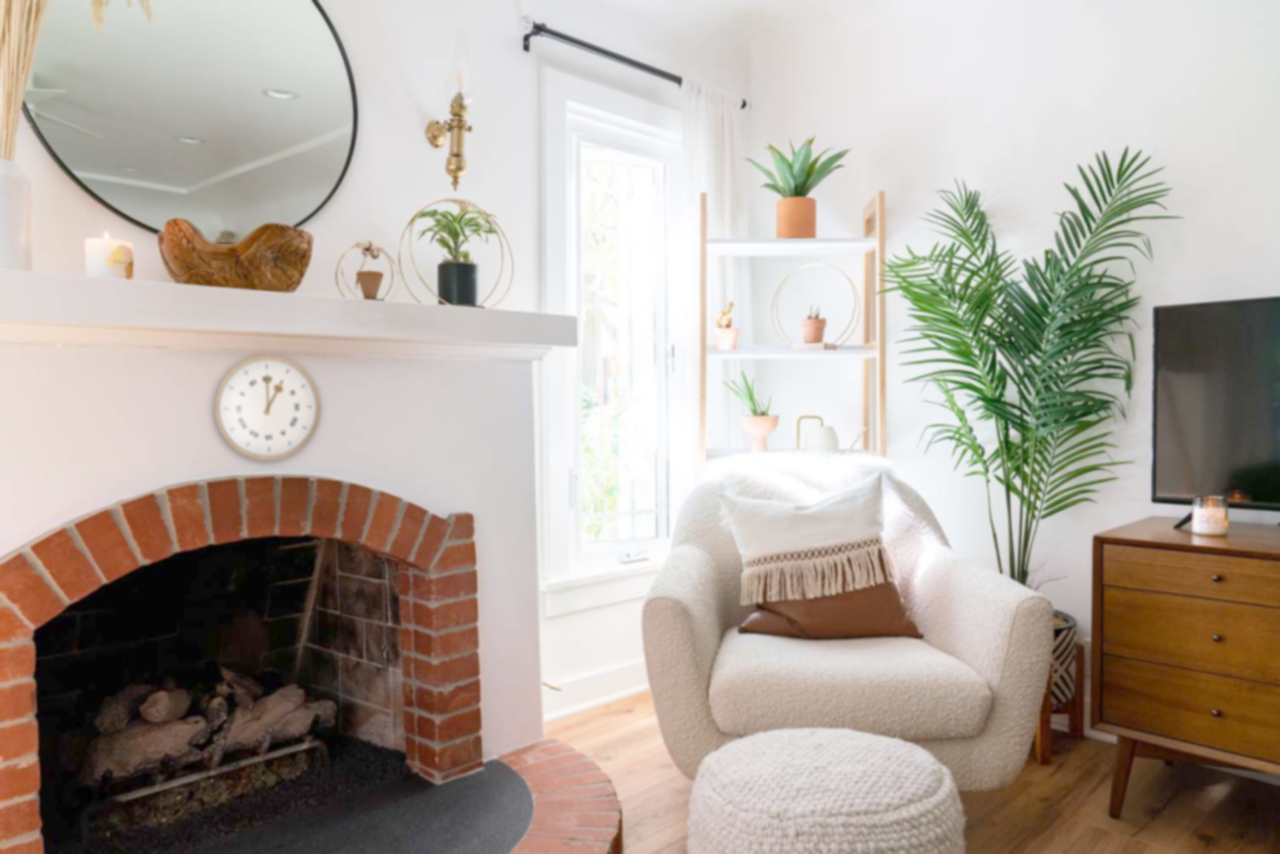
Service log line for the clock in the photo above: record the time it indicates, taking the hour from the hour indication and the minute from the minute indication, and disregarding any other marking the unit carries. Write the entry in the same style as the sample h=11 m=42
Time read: h=1 m=0
